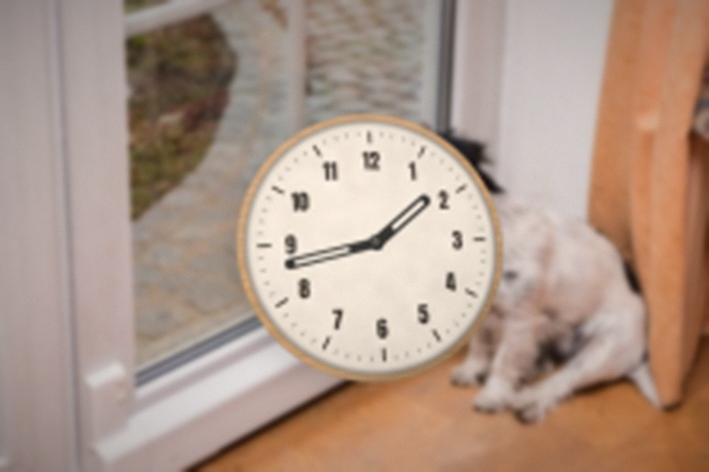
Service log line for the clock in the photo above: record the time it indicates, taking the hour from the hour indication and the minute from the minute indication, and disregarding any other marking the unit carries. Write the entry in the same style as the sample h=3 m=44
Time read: h=1 m=43
